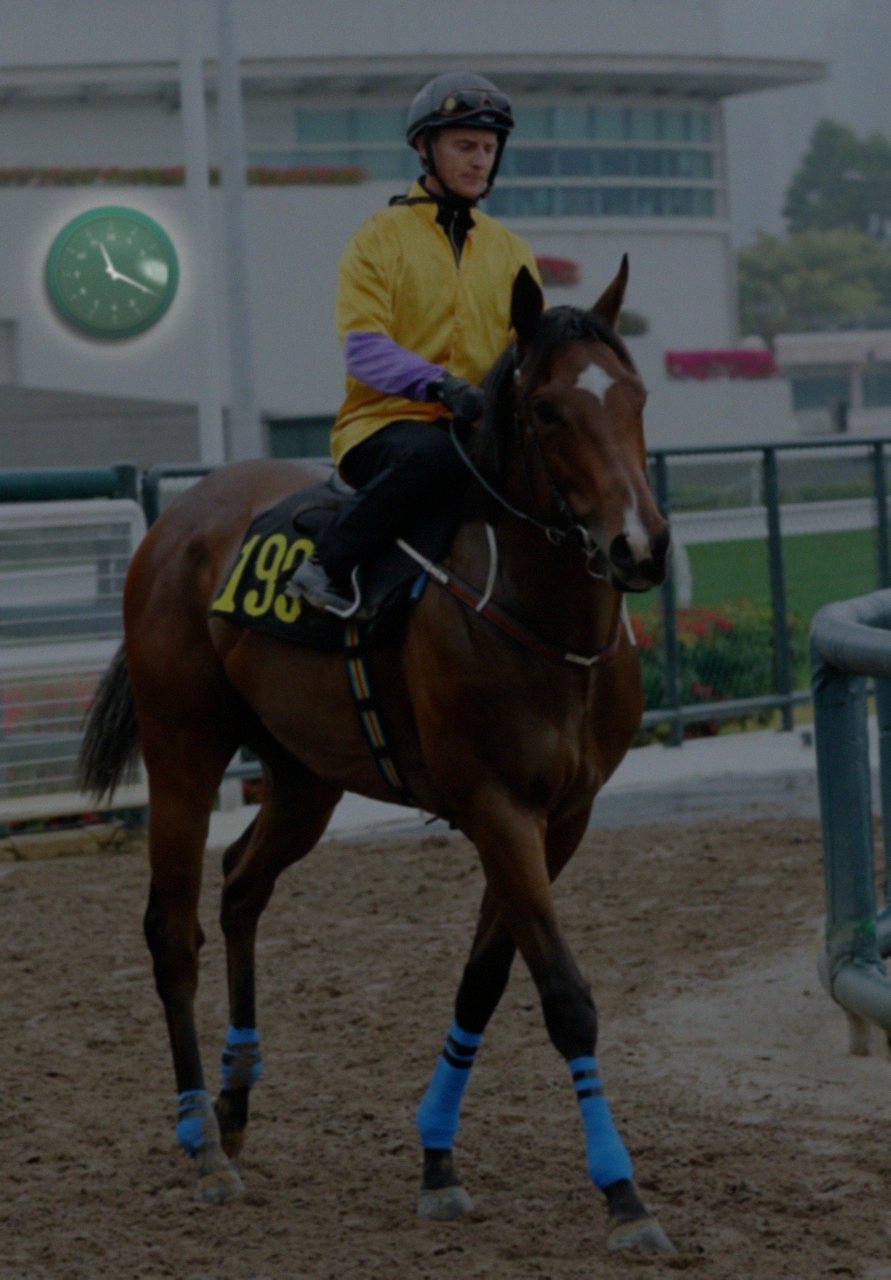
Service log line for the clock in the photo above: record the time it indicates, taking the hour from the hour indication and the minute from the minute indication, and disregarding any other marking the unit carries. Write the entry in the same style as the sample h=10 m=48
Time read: h=11 m=20
